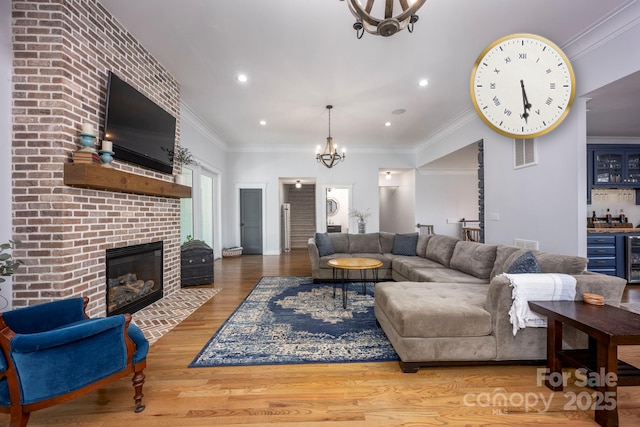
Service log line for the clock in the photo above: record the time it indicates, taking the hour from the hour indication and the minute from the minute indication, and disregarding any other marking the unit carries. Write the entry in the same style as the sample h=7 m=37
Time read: h=5 m=29
